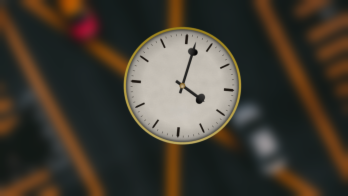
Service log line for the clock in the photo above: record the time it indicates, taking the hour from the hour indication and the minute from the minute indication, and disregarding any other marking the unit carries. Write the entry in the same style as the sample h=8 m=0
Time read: h=4 m=2
